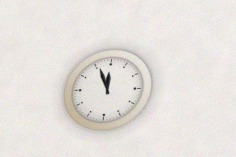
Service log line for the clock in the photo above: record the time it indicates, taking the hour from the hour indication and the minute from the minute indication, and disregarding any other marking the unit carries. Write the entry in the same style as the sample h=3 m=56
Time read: h=11 m=56
